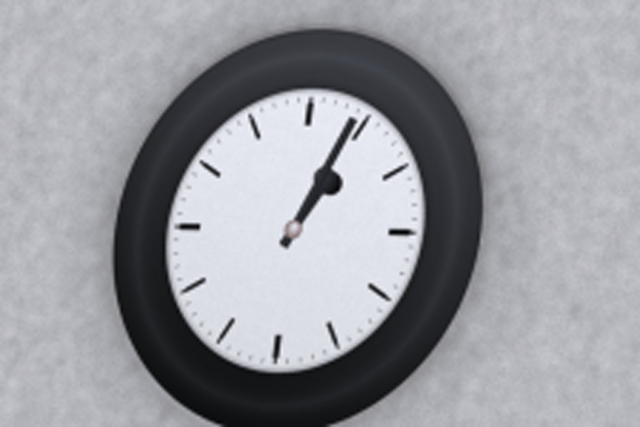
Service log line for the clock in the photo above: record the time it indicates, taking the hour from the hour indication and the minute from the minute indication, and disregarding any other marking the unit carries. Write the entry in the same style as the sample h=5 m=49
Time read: h=1 m=4
